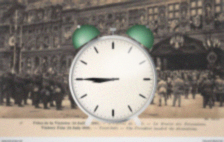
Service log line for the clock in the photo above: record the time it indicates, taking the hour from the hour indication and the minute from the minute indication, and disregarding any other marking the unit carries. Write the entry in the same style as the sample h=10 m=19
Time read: h=8 m=45
